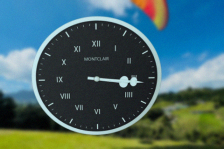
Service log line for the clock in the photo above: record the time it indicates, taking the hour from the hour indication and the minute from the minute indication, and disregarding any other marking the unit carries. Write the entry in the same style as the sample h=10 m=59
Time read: h=3 m=16
